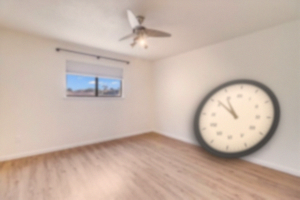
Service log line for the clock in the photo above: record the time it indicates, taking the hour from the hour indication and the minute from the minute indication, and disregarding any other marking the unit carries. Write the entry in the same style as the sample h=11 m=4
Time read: h=10 m=51
